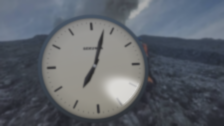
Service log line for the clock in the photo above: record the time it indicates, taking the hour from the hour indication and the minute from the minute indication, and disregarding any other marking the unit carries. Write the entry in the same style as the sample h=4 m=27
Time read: h=7 m=3
